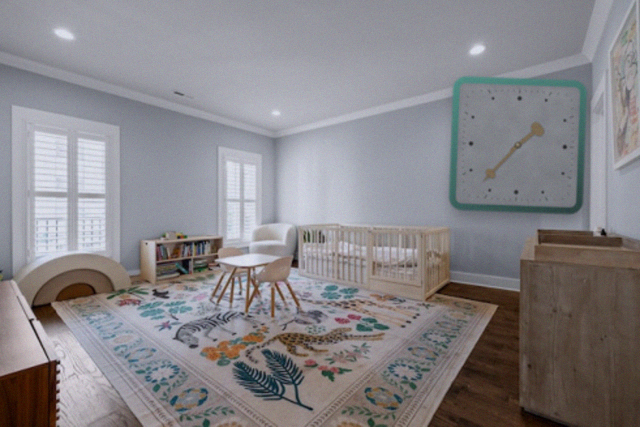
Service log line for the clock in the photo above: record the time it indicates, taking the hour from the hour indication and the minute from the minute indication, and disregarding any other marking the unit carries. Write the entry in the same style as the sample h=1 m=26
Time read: h=1 m=37
